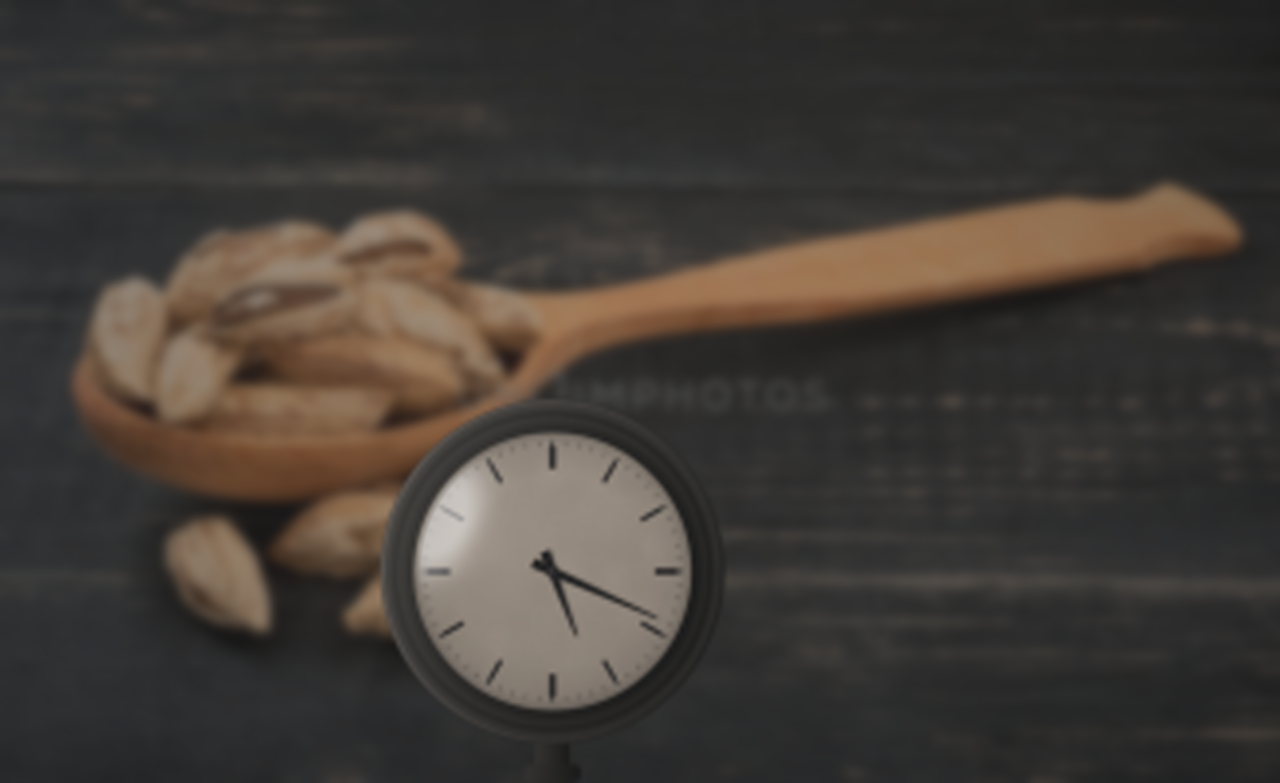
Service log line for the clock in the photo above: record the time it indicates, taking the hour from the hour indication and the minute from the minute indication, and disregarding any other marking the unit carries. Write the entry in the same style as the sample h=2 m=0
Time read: h=5 m=19
